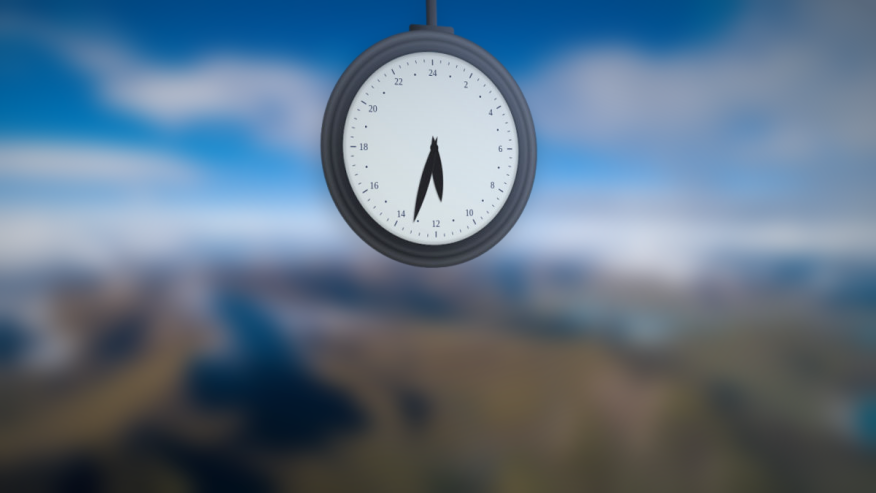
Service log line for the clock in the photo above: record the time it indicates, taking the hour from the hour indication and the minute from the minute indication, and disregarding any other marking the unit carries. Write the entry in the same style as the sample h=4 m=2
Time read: h=11 m=33
